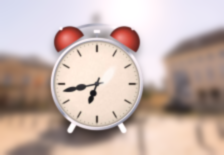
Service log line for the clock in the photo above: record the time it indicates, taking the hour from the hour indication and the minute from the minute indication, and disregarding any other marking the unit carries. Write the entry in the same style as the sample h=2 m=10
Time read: h=6 m=43
